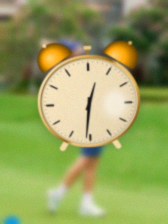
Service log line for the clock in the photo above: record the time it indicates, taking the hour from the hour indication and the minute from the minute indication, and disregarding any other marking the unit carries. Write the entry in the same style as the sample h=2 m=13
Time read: h=12 m=31
